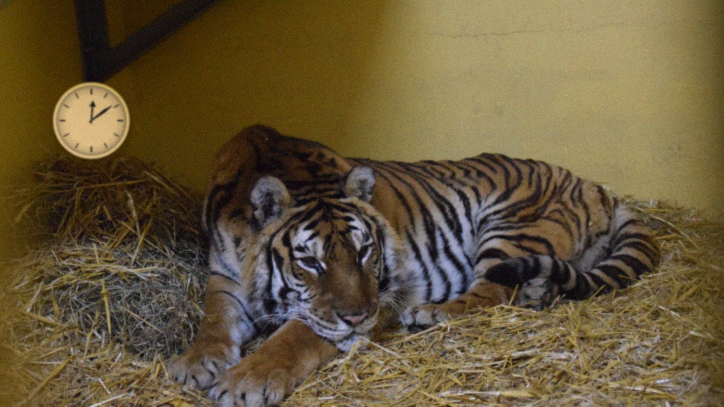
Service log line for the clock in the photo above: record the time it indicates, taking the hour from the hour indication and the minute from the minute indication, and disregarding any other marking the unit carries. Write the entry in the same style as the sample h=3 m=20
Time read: h=12 m=9
